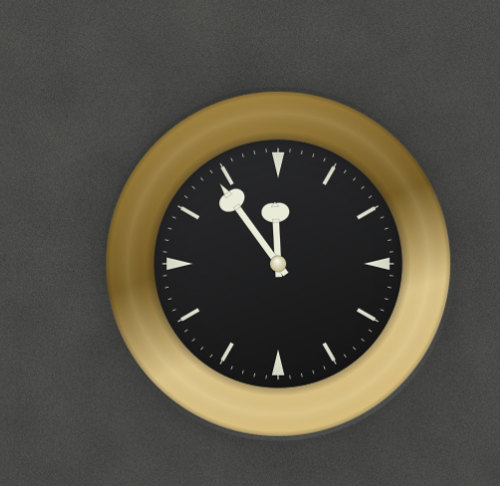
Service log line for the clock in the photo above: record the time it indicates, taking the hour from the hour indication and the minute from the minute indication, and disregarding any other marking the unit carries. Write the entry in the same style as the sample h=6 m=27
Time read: h=11 m=54
